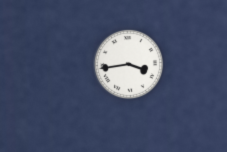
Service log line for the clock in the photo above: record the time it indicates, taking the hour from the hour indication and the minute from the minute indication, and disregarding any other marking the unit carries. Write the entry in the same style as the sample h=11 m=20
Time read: h=3 m=44
